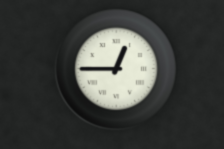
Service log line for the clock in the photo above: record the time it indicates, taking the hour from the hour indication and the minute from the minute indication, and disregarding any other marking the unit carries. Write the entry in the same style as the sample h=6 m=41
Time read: h=12 m=45
